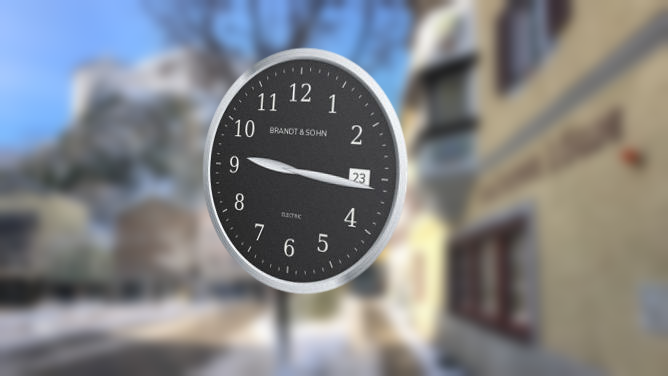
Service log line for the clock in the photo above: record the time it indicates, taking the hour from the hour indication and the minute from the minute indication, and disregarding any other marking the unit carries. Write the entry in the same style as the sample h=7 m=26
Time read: h=9 m=16
